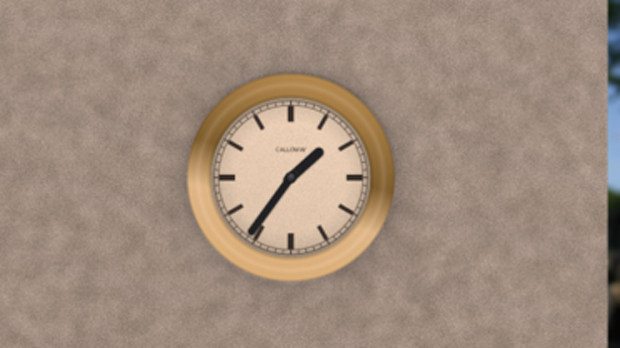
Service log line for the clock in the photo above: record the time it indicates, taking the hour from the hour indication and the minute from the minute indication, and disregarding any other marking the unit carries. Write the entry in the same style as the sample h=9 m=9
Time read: h=1 m=36
